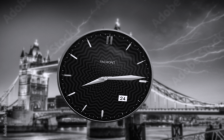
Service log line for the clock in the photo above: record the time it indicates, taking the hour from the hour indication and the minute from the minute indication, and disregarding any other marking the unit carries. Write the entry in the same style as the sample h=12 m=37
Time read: h=8 m=14
